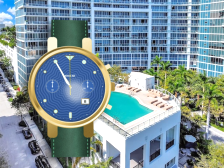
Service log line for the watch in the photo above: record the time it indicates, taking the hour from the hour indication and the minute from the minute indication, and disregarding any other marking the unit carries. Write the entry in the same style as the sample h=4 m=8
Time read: h=10 m=55
